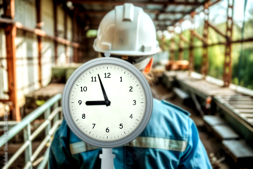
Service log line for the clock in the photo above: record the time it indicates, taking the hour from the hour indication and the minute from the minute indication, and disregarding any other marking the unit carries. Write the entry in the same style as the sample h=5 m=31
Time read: h=8 m=57
